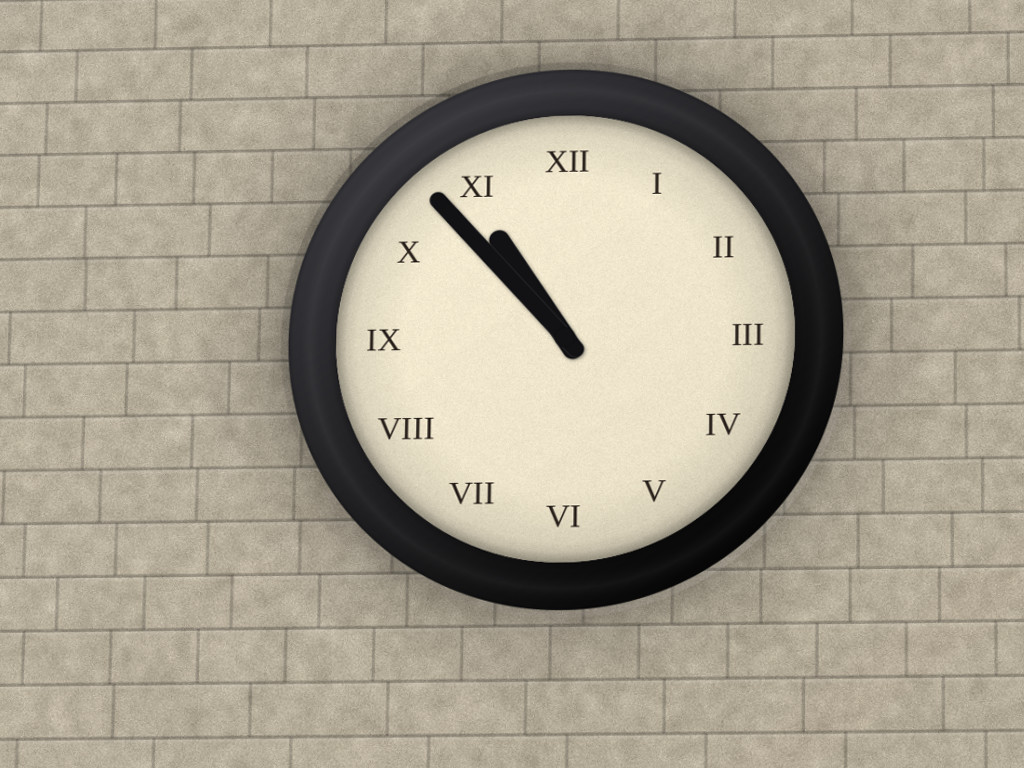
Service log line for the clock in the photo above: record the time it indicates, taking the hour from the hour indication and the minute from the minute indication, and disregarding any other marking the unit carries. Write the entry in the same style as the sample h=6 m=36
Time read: h=10 m=53
